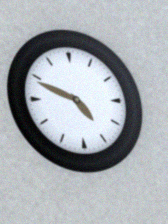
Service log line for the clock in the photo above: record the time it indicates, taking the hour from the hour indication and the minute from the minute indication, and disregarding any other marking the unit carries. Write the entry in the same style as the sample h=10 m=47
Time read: h=4 m=49
